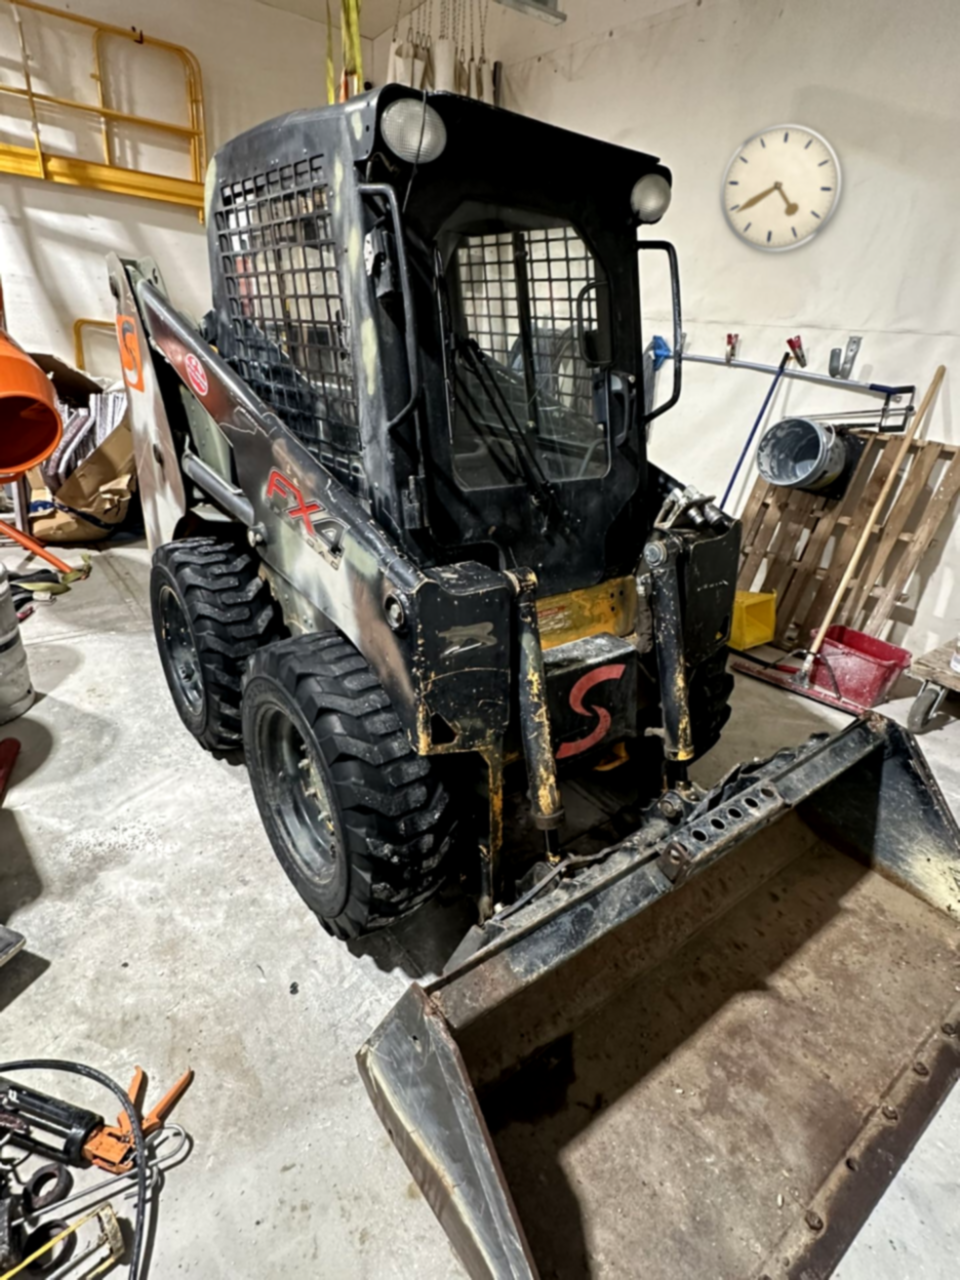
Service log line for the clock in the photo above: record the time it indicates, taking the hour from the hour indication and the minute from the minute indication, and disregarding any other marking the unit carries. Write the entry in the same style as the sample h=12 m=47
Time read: h=4 m=39
